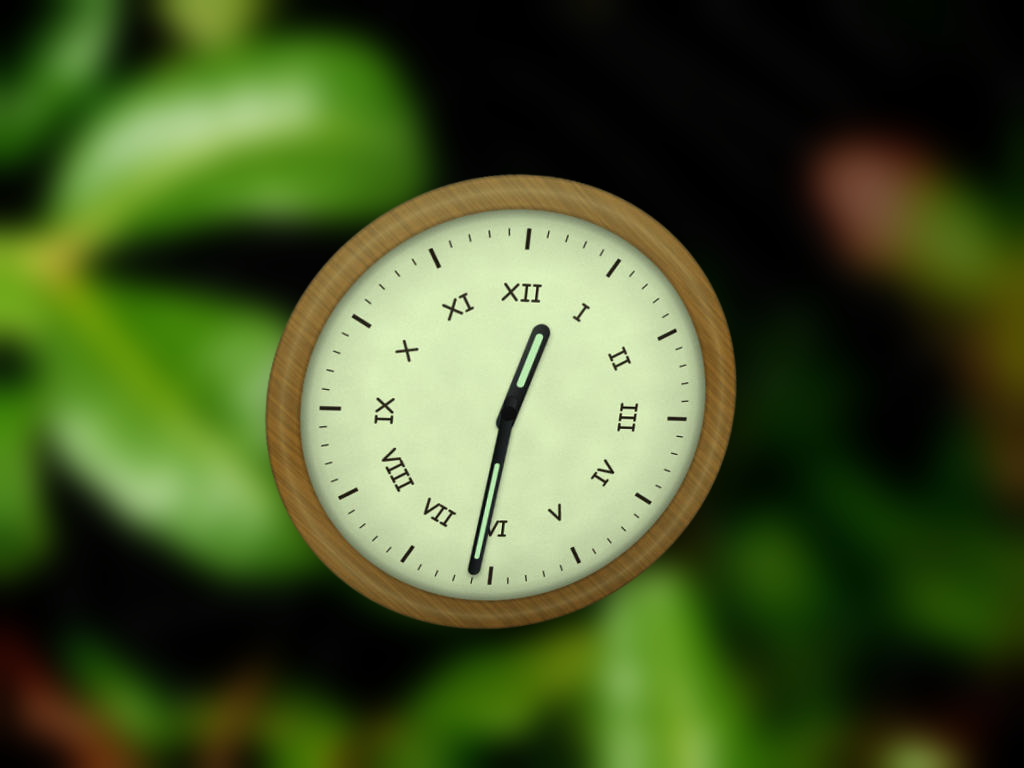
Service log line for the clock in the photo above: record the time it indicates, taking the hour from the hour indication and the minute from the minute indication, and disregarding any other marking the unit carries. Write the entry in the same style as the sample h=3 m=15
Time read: h=12 m=31
